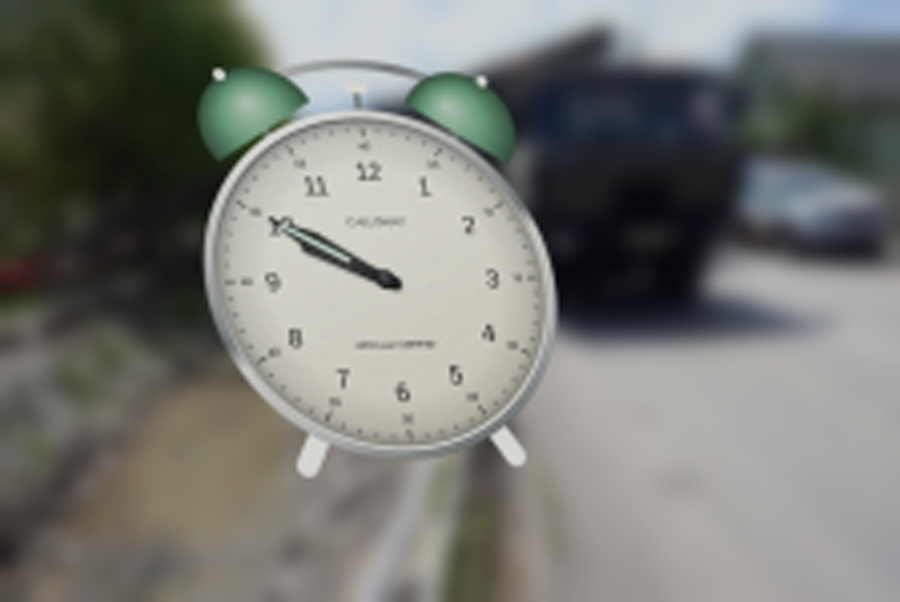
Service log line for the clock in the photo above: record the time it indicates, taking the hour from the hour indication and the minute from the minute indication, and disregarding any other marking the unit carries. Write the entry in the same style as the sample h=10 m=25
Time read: h=9 m=50
